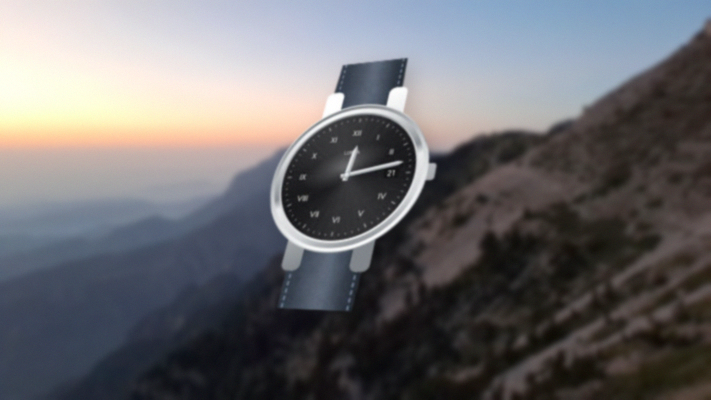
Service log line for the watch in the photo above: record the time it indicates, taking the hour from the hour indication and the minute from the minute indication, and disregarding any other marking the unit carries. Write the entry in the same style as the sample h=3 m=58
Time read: h=12 m=13
